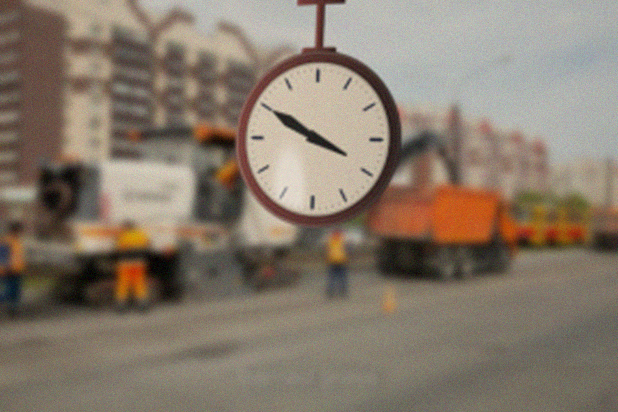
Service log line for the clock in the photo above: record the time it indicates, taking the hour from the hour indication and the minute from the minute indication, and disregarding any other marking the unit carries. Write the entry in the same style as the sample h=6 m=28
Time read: h=3 m=50
